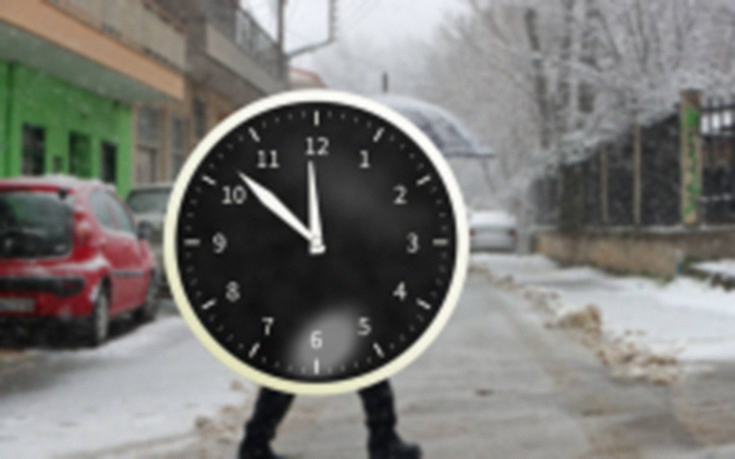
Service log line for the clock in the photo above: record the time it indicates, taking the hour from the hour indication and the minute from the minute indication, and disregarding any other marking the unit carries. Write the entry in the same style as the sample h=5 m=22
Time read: h=11 m=52
